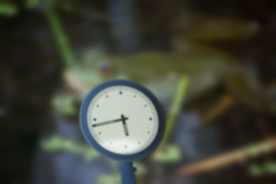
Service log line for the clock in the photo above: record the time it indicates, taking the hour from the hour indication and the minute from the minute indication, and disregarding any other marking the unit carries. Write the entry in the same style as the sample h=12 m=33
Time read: h=5 m=43
